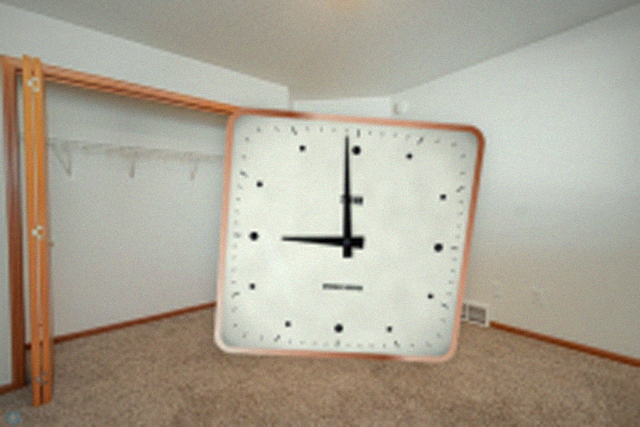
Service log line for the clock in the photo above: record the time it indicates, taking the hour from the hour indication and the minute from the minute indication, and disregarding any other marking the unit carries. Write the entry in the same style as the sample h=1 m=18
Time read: h=8 m=59
